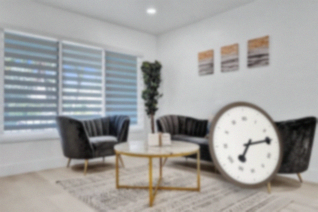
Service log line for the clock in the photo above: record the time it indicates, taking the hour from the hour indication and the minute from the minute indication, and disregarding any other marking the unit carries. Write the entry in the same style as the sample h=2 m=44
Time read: h=7 m=14
